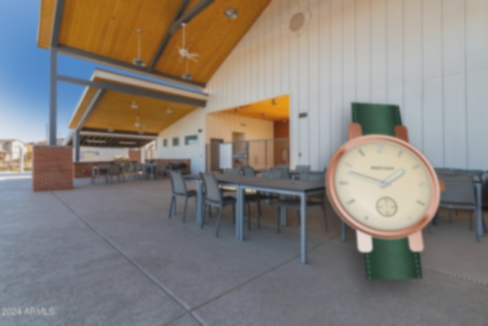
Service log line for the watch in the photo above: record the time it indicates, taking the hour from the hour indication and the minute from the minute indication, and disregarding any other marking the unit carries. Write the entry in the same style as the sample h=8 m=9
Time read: h=1 m=48
